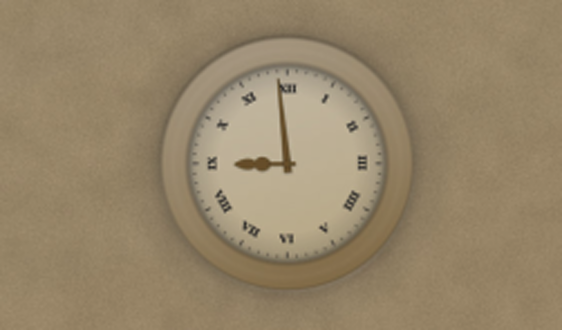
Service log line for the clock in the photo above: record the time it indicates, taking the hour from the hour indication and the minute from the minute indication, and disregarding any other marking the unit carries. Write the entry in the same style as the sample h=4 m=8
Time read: h=8 m=59
